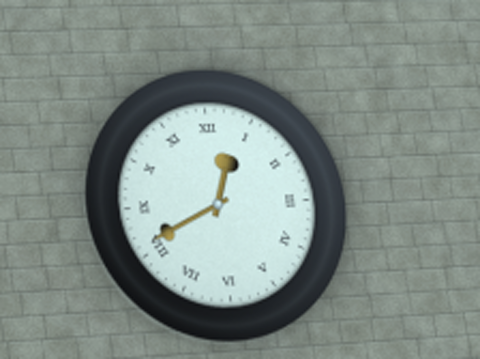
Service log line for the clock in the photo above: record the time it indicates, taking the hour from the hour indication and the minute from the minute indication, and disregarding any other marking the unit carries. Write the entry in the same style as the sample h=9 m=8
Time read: h=12 m=41
